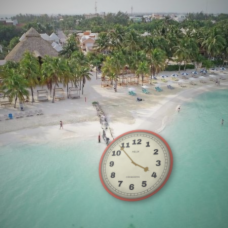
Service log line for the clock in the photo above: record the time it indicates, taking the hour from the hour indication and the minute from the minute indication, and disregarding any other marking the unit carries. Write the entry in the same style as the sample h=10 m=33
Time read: h=3 m=53
